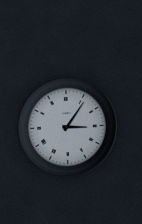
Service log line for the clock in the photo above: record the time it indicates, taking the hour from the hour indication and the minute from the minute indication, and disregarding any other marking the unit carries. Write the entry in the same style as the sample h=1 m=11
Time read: h=3 m=6
